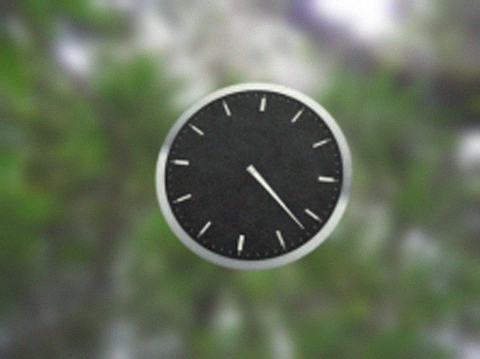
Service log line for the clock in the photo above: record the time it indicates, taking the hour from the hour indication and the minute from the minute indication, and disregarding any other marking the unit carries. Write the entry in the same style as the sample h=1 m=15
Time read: h=4 m=22
